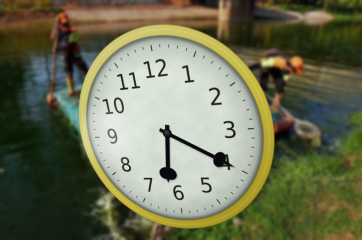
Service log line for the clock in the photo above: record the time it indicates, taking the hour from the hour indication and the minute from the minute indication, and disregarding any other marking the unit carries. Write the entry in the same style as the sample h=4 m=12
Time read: h=6 m=20
